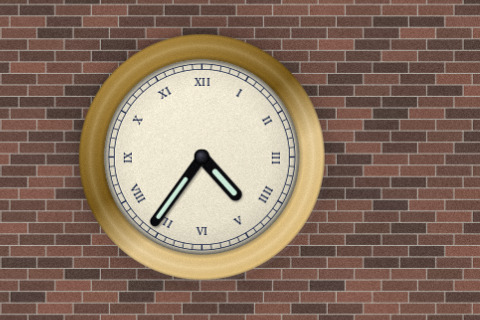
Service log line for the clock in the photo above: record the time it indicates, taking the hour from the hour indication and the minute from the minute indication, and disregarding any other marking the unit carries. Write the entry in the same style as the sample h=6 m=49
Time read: h=4 m=36
